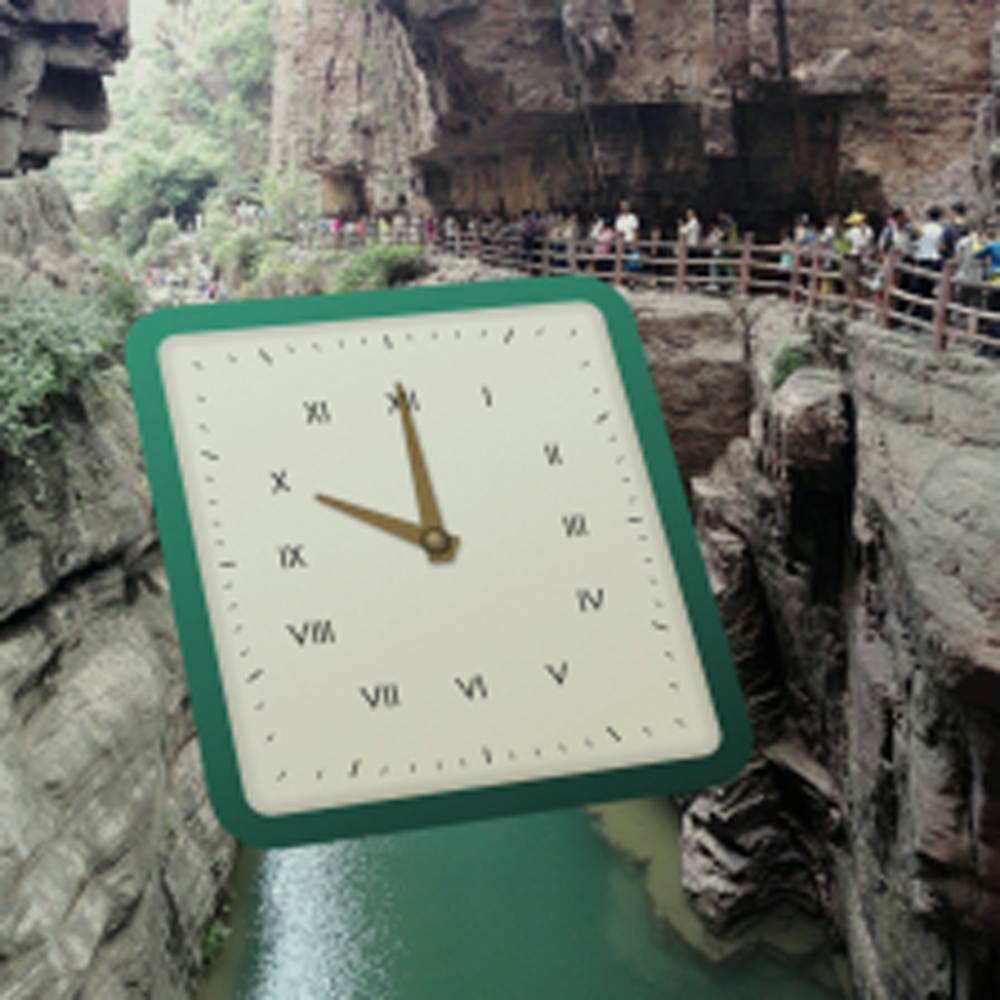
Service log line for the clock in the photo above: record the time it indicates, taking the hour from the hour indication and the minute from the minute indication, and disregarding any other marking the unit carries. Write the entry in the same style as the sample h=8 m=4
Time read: h=10 m=0
